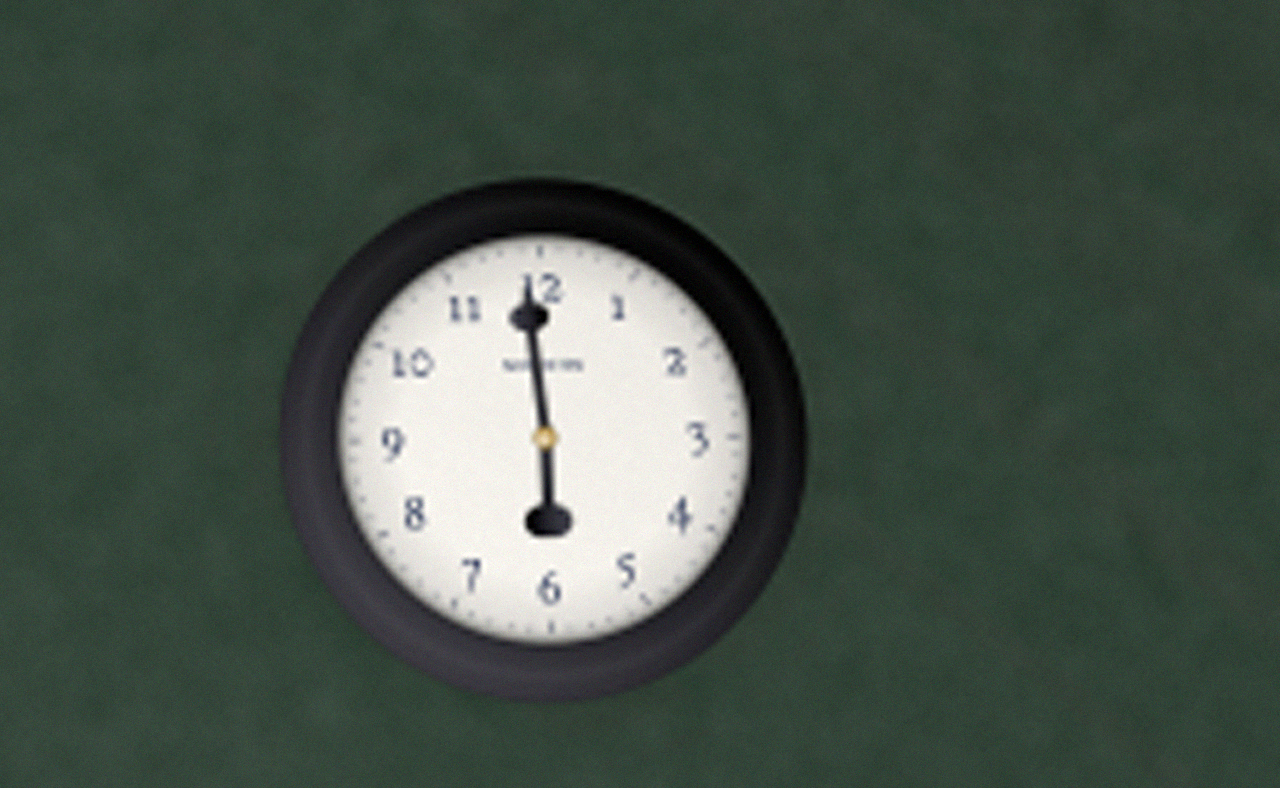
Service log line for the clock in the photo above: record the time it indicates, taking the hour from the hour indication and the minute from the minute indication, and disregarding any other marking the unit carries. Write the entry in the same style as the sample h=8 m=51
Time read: h=5 m=59
